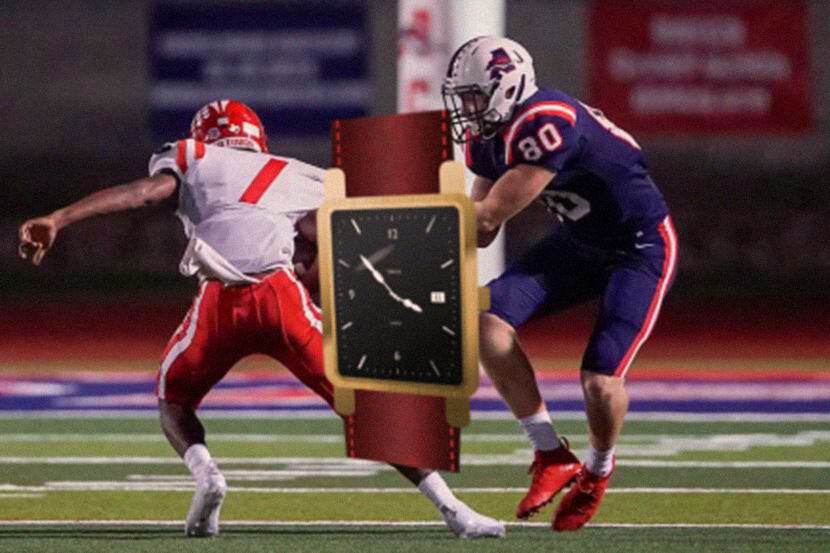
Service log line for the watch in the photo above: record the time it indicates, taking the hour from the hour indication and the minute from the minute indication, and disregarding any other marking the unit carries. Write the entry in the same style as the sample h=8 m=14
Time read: h=3 m=53
